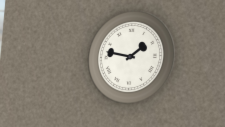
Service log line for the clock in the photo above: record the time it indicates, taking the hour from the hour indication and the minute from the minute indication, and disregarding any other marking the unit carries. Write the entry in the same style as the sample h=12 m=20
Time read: h=1 m=47
